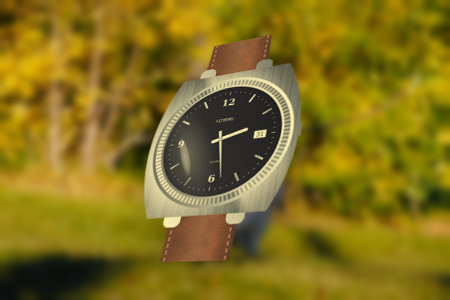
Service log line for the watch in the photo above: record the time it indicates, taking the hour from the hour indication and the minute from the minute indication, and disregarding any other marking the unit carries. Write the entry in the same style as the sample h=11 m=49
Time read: h=2 m=28
